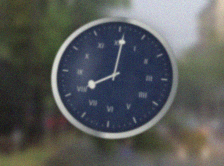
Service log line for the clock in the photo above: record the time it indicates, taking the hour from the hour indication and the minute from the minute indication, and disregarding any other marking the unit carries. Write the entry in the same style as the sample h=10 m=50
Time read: h=8 m=1
